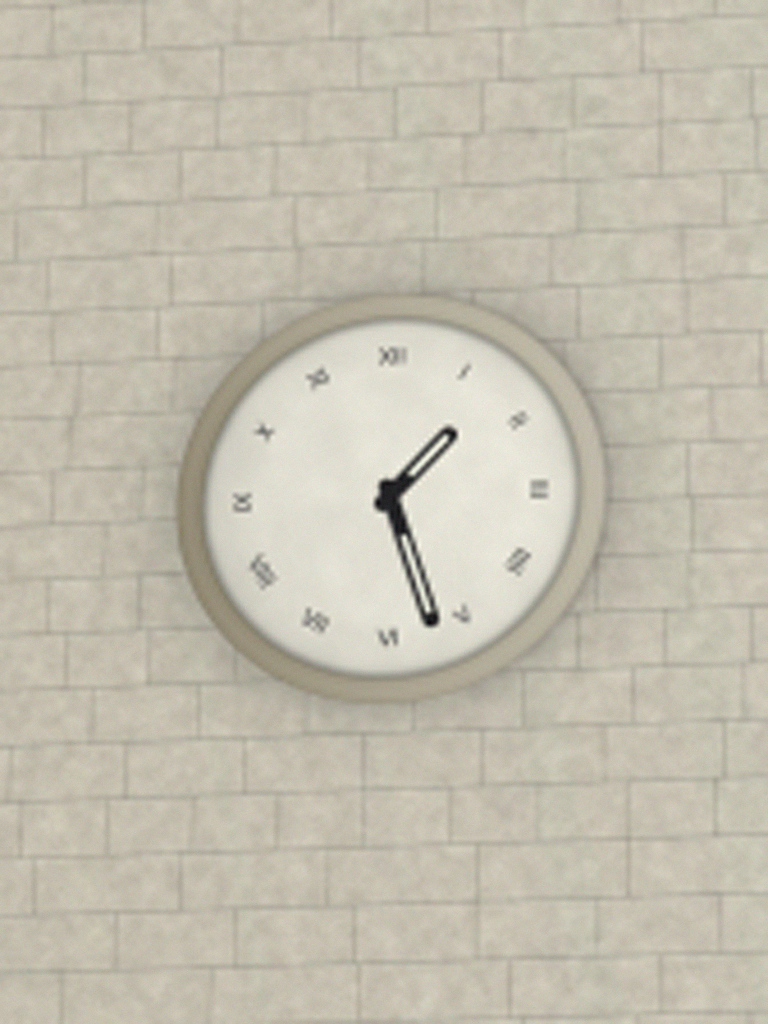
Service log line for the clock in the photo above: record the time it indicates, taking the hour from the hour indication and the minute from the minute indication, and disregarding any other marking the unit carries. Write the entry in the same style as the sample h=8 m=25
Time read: h=1 m=27
